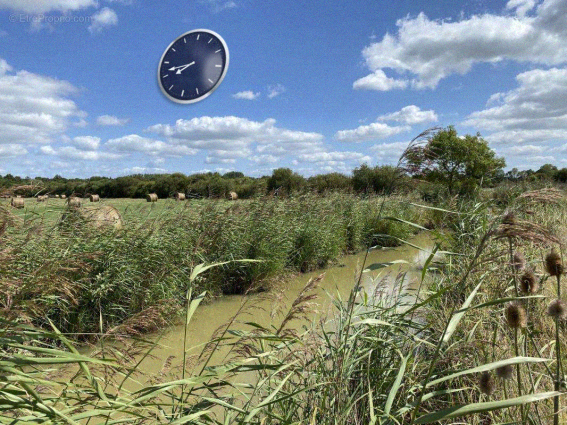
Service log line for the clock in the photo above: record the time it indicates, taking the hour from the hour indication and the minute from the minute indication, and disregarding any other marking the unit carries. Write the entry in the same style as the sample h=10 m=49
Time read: h=7 m=42
